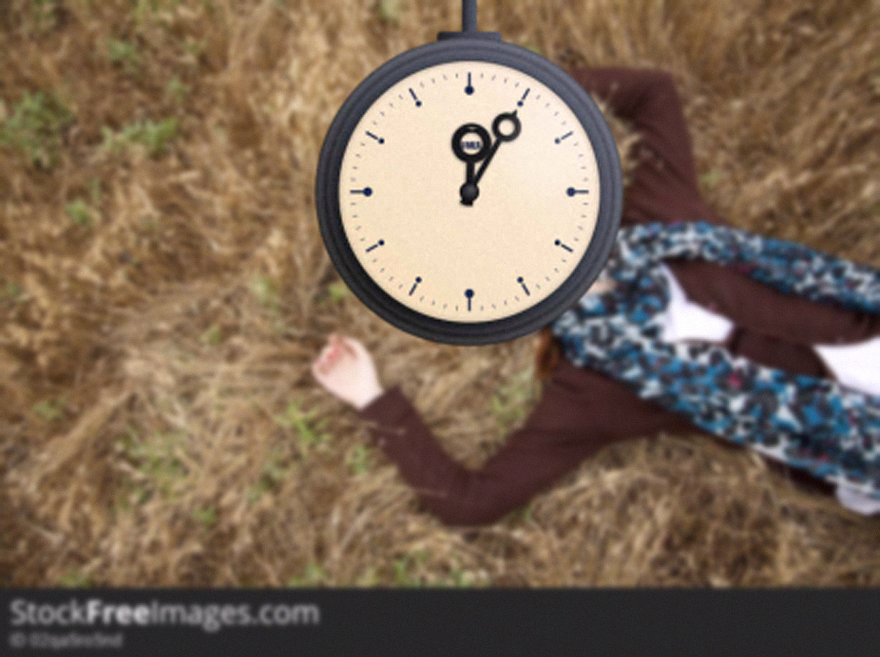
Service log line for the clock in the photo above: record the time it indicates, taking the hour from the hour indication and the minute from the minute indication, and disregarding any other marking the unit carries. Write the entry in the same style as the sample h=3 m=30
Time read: h=12 m=5
